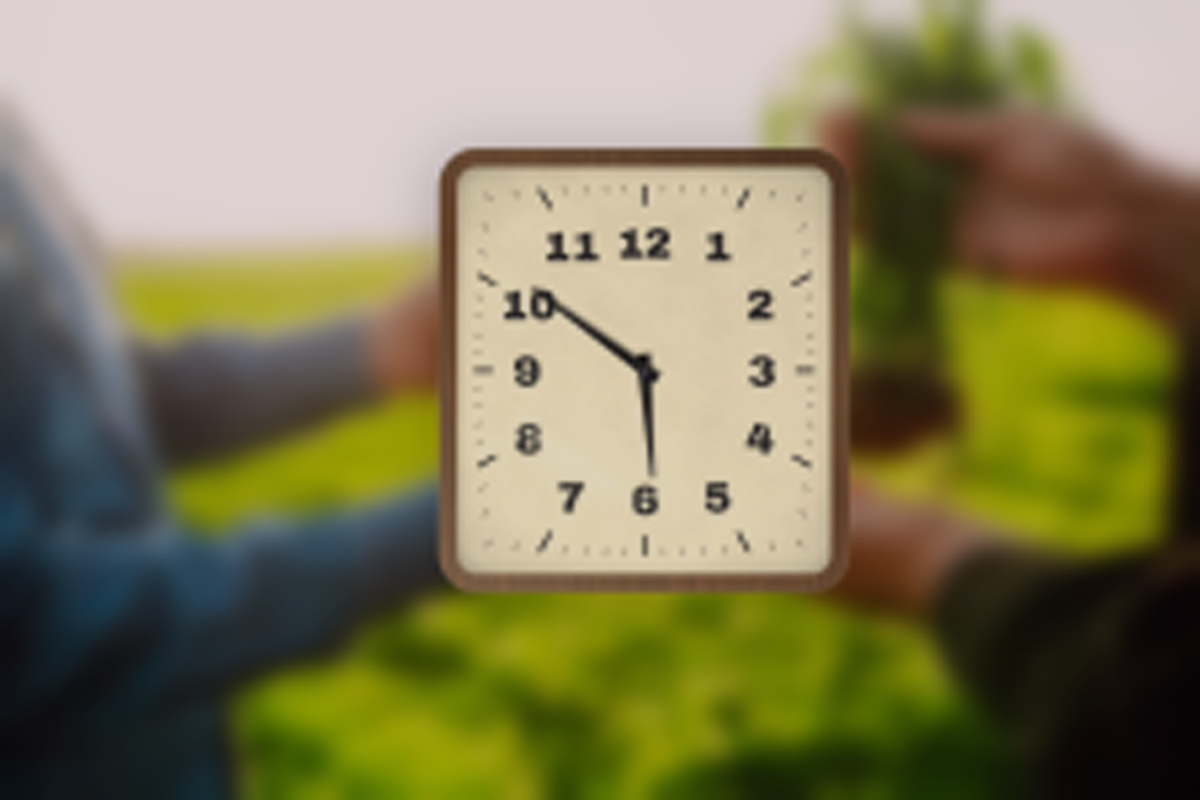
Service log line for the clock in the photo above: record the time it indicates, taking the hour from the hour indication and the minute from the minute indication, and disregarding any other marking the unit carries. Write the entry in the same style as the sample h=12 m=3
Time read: h=5 m=51
